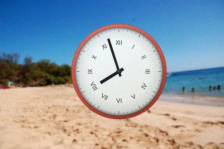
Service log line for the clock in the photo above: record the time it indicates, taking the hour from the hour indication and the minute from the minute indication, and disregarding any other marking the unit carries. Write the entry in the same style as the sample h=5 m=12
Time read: h=7 m=57
